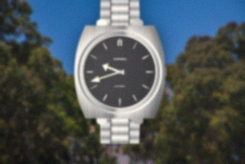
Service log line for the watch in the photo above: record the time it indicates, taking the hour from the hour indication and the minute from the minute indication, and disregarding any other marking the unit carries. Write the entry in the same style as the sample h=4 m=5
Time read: h=9 m=42
